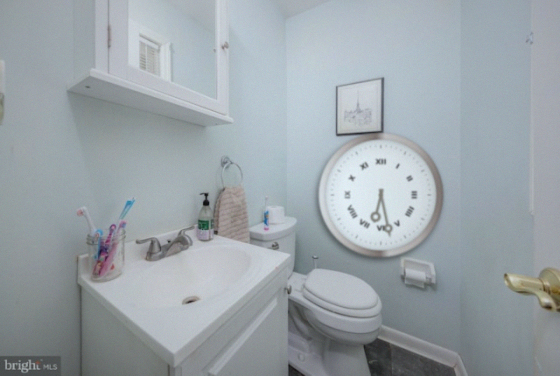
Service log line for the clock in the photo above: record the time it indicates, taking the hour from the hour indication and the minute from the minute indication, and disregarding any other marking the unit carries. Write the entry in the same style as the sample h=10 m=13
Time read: h=6 m=28
